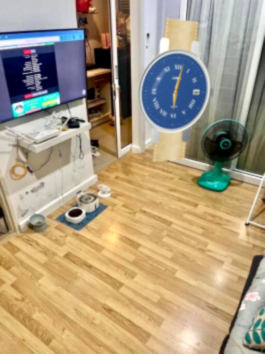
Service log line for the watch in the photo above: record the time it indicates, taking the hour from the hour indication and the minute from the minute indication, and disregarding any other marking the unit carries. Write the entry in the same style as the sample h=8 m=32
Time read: h=6 m=2
